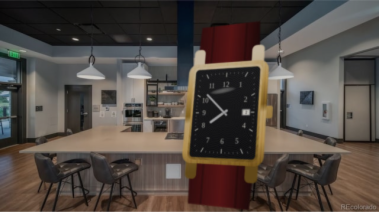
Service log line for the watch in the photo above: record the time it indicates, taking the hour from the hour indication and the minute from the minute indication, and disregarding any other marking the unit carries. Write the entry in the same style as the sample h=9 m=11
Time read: h=7 m=52
